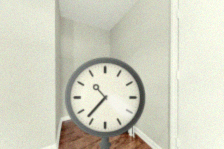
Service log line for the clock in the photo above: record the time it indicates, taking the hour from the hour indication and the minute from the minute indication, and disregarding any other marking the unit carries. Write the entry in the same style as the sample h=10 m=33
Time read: h=10 m=37
